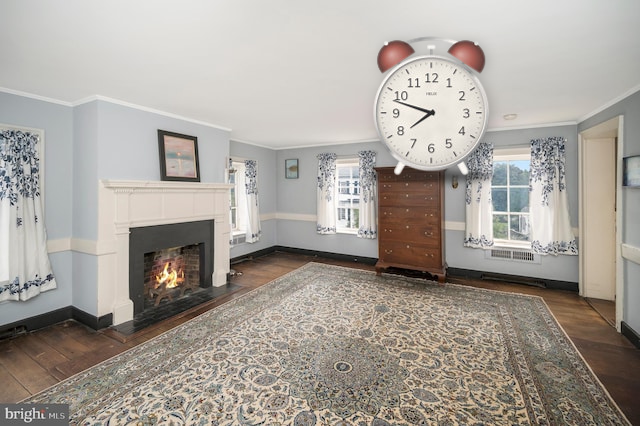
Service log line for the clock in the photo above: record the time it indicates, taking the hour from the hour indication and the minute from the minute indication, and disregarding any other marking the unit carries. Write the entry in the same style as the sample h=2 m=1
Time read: h=7 m=48
